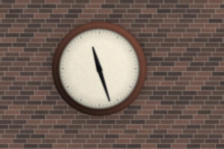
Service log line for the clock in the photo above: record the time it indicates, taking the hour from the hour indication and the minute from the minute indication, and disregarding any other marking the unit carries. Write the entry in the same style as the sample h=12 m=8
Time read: h=11 m=27
